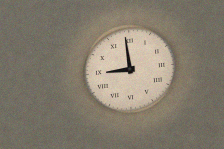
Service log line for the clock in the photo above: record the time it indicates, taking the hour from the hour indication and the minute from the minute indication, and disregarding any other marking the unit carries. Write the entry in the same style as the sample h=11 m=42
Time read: h=8 m=59
